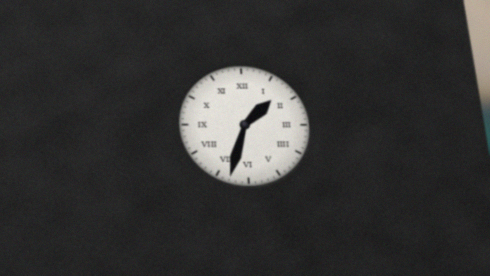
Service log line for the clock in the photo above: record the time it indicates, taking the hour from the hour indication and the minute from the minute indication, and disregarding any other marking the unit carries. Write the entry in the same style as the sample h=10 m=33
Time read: h=1 m=33
